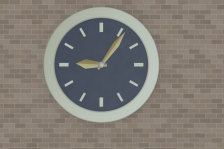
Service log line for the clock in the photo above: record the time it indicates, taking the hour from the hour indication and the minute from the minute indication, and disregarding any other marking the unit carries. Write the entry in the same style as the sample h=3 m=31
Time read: h=9 m=6
